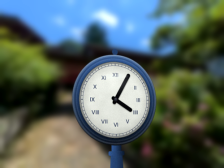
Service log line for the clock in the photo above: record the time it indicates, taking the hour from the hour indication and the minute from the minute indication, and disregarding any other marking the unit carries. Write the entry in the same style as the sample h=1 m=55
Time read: h=4 m=5
